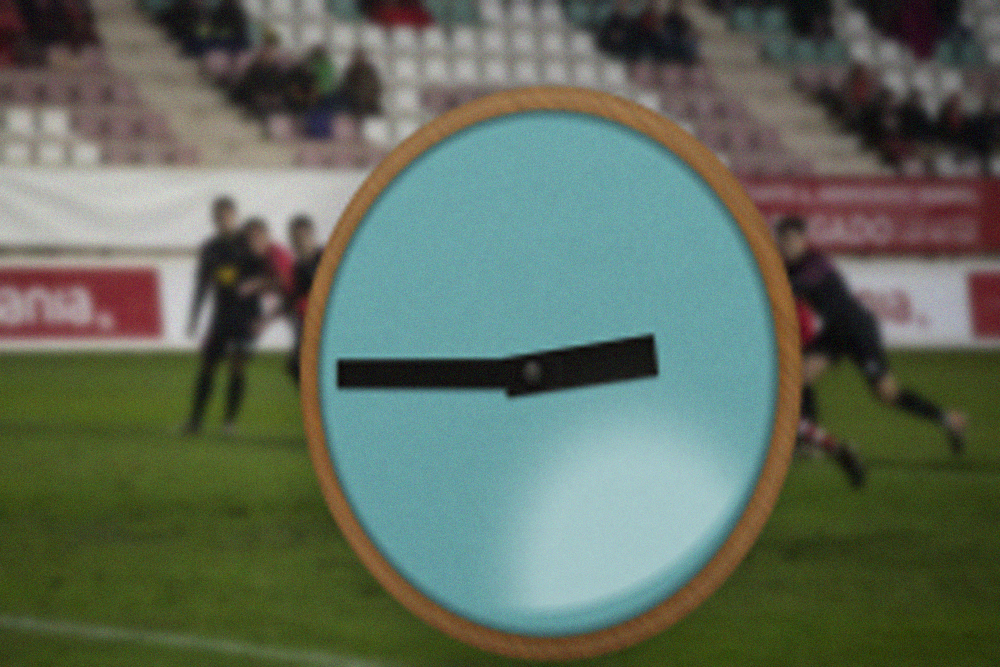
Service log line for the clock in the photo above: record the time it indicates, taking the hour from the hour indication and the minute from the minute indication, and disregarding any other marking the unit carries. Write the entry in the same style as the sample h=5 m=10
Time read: h=2 m=45
